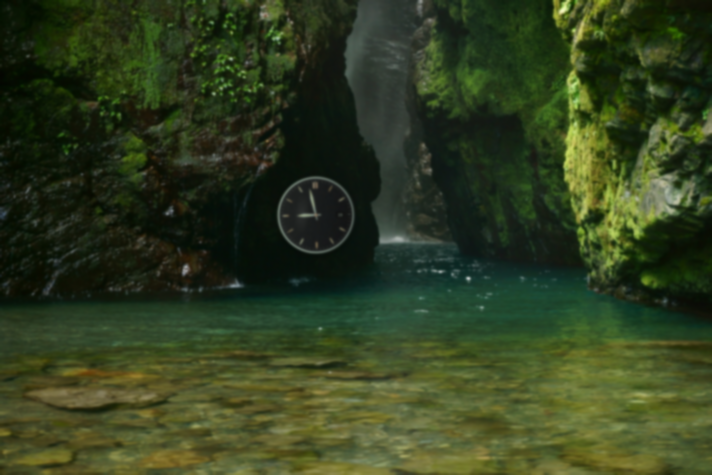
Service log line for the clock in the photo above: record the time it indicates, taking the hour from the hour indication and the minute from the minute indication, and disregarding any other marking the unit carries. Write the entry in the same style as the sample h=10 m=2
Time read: h=8 m=58
